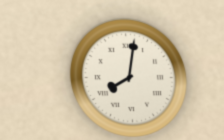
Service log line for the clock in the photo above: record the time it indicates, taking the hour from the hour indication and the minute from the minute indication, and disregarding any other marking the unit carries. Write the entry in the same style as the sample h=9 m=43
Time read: h=8 m=2
